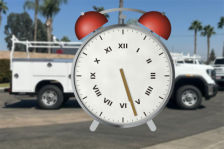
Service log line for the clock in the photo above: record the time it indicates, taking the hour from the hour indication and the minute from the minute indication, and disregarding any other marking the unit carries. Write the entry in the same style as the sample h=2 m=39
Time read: h=5 m=27
